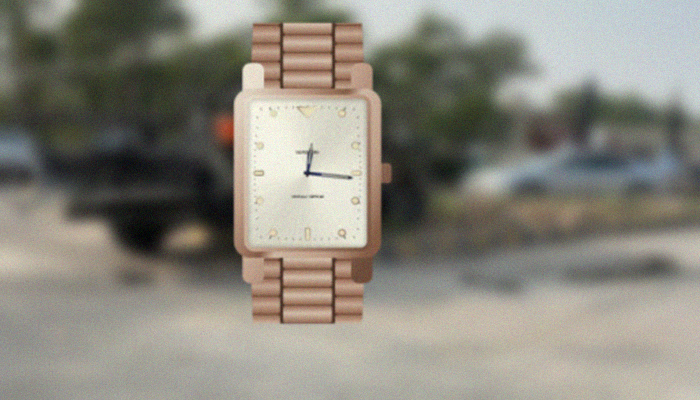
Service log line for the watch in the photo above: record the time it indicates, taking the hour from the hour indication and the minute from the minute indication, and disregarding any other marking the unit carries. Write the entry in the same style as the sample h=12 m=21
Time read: h=12 m=16
